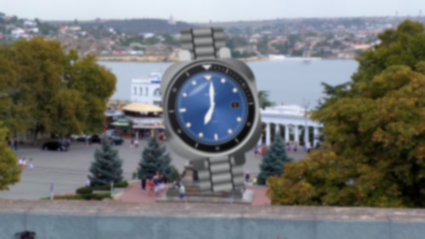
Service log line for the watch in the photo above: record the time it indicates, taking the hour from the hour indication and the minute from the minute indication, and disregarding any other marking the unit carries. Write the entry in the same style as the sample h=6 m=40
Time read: h=7 m=1
